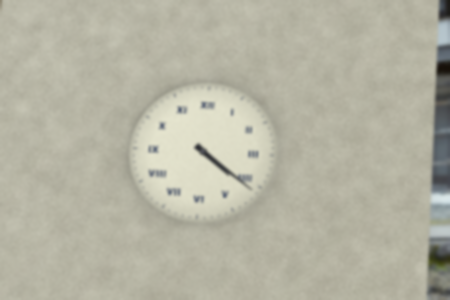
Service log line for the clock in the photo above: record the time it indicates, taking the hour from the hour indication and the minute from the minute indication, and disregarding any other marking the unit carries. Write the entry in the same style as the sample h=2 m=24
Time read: h=4 m=21
